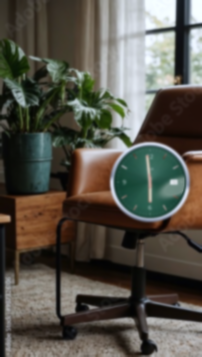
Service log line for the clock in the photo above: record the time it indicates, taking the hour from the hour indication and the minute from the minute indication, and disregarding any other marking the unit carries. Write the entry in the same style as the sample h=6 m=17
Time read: h=5 m=59
